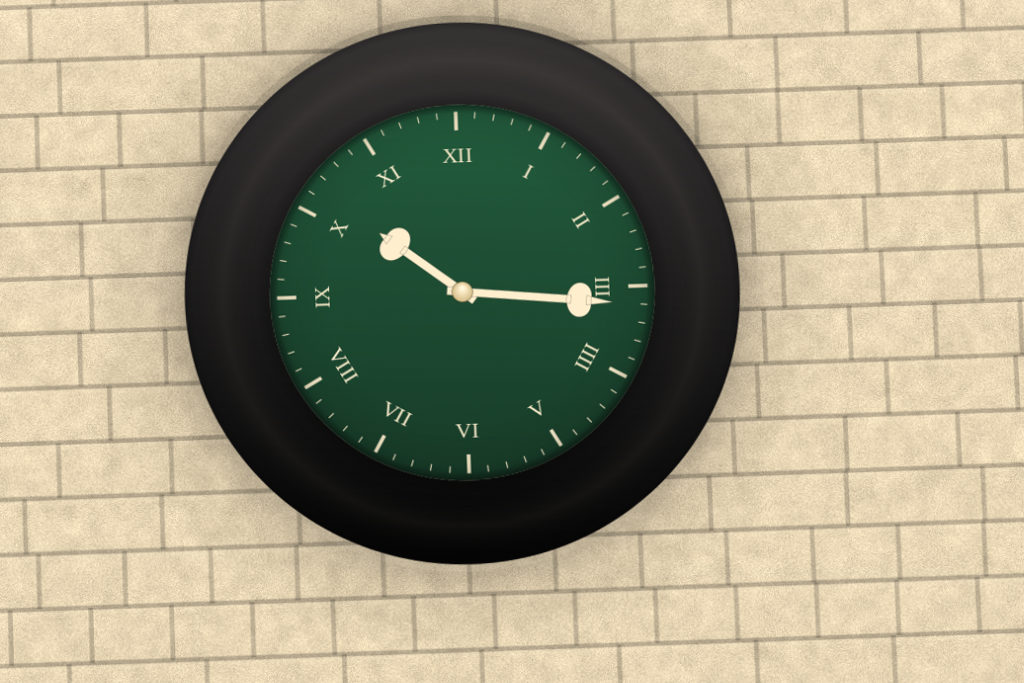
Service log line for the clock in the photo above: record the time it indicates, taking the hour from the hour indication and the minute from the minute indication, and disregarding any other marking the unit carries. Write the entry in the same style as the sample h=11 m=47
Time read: h=10 m=16
